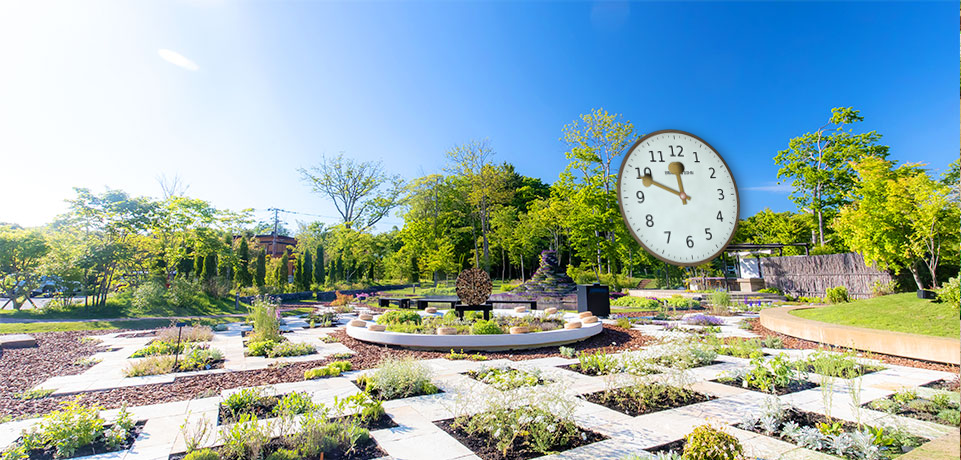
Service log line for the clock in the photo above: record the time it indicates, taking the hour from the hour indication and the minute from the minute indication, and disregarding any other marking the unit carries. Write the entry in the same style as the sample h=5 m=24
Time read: h=11 m=49
